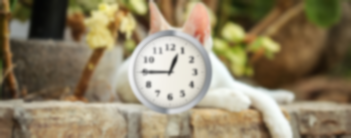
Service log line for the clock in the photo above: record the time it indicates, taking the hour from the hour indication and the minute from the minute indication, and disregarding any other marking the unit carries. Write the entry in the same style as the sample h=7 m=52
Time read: h=12 m=45
